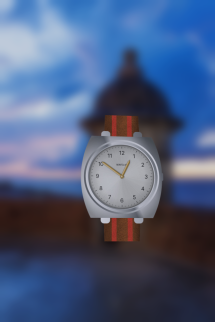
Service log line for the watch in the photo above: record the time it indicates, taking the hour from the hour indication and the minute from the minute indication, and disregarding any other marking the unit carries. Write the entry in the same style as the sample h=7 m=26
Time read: h=12 m=51
